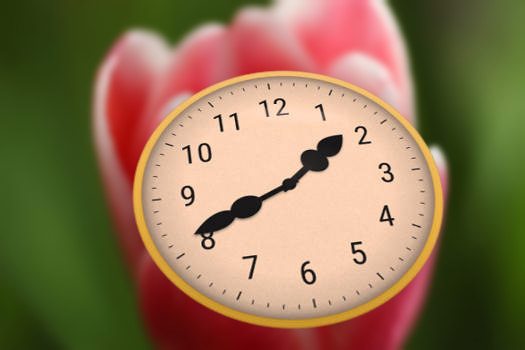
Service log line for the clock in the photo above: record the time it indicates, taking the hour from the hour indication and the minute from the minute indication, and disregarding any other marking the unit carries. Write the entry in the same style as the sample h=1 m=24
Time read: h=1 m=41
